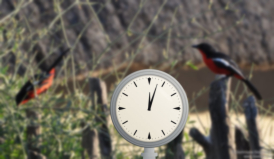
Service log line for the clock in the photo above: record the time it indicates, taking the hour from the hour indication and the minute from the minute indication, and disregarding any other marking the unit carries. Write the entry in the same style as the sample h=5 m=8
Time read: h=12 m=3
